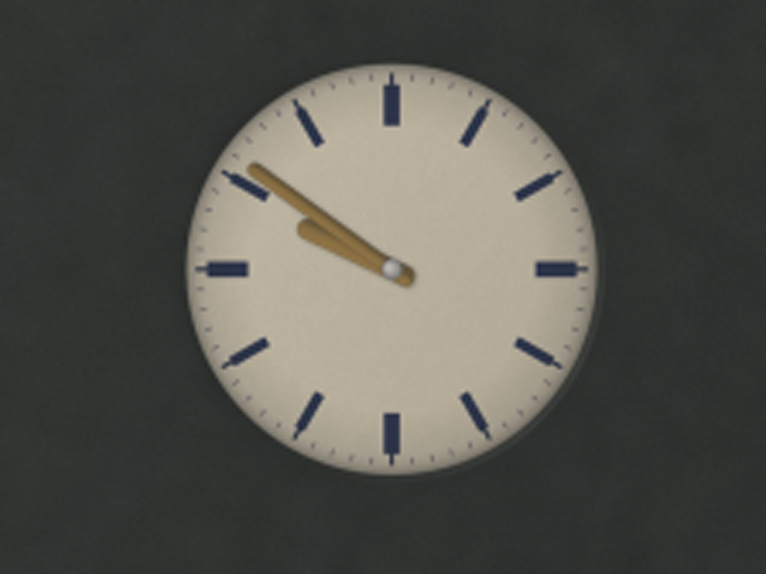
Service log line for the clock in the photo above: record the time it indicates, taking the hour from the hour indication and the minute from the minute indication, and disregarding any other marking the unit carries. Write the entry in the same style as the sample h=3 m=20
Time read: h=9 m=51
